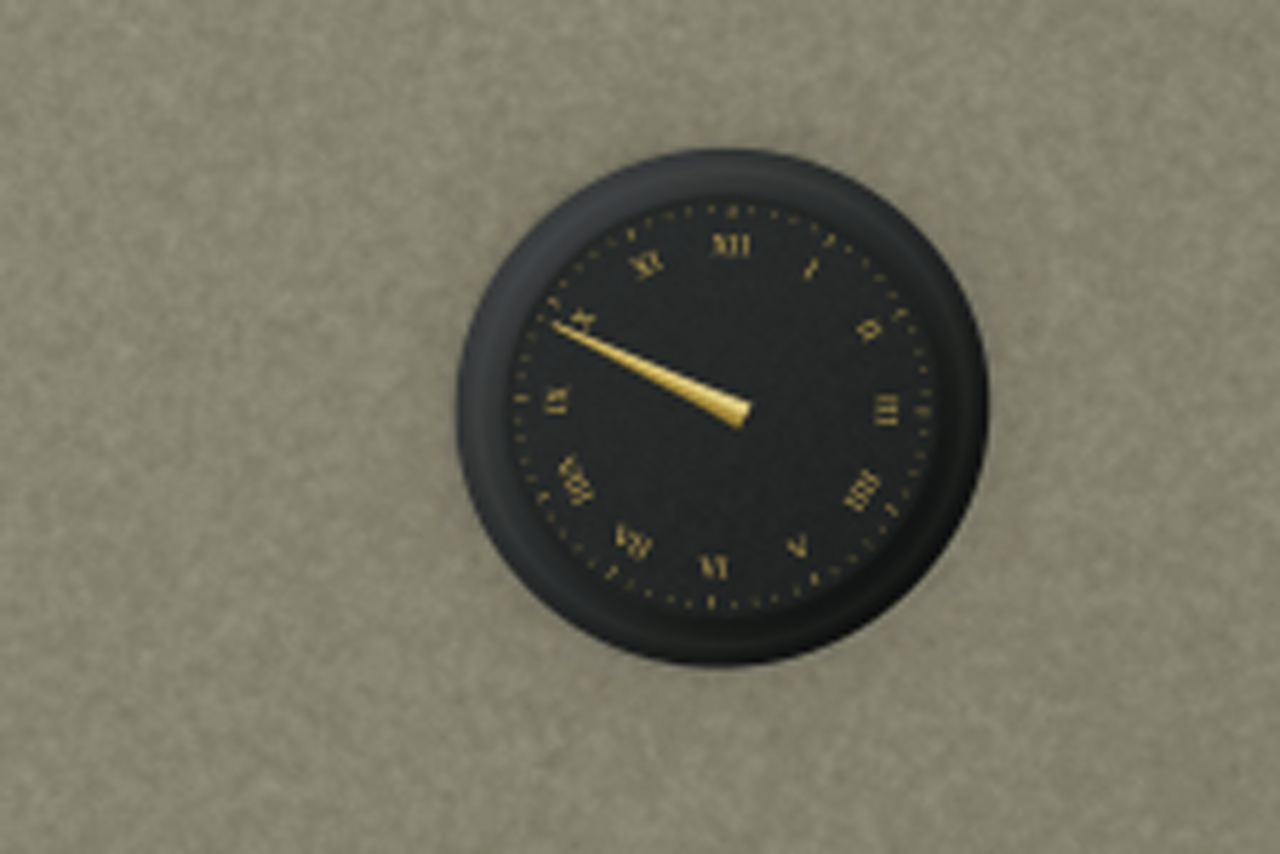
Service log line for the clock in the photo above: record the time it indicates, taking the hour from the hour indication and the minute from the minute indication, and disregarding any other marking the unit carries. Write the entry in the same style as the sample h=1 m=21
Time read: h=9 m=49
